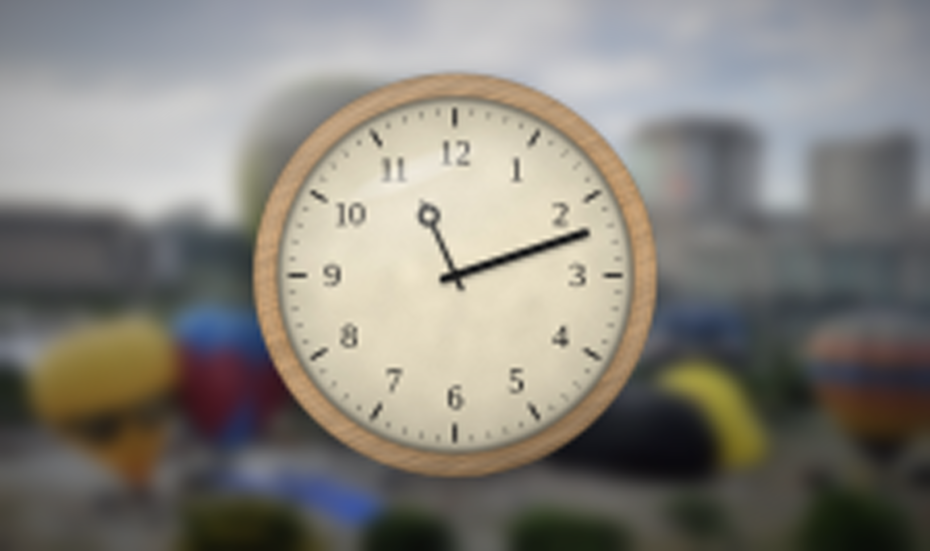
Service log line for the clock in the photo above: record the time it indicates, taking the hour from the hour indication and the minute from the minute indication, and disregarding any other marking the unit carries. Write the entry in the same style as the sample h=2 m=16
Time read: h=11 m=12
